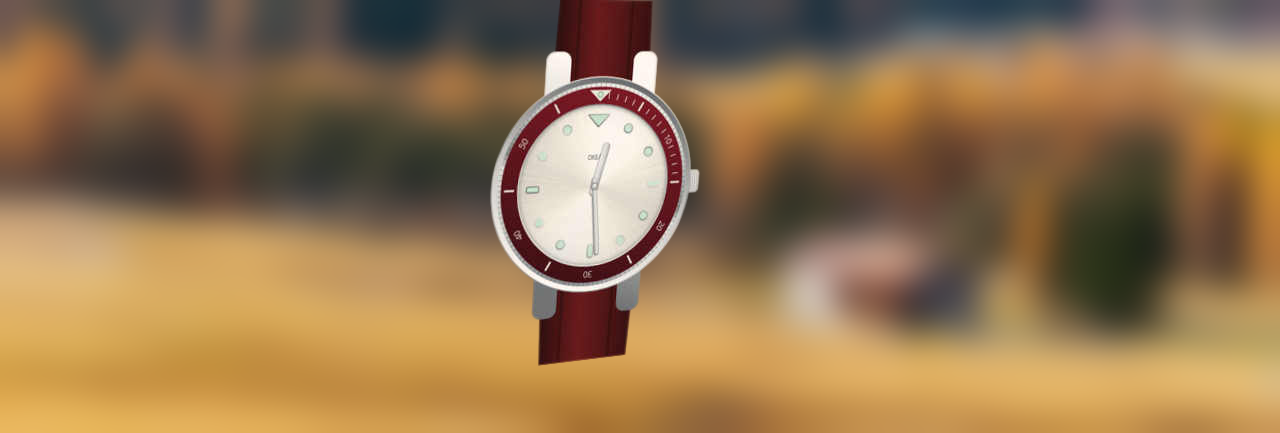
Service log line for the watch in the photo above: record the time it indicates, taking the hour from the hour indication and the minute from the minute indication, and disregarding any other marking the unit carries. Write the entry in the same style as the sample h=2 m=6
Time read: h=12 m=29
